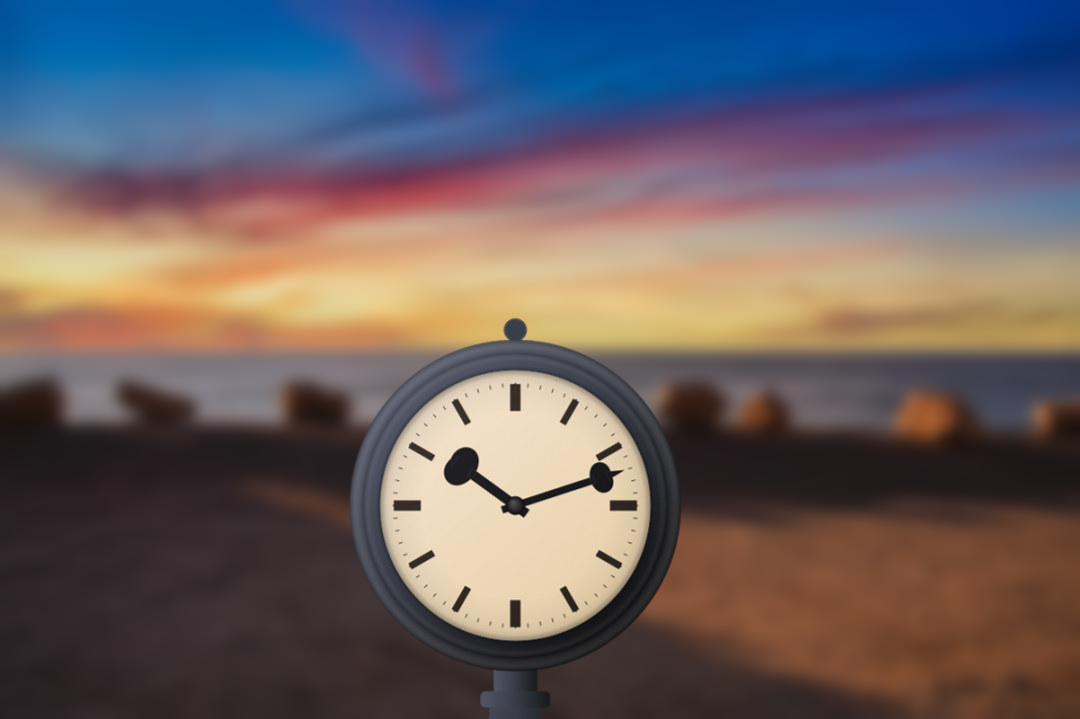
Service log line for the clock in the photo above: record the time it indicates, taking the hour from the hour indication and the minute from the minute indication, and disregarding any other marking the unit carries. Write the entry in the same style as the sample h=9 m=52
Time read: h=10 m=12
